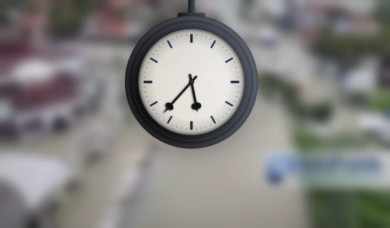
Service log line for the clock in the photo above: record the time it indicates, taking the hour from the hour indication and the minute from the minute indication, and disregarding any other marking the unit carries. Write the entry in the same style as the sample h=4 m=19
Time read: h=5 m=37
